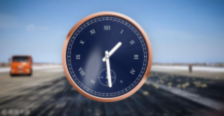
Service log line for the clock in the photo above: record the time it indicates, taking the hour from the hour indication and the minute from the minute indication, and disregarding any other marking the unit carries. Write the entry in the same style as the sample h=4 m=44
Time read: h=1 m=29
